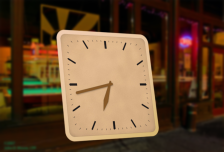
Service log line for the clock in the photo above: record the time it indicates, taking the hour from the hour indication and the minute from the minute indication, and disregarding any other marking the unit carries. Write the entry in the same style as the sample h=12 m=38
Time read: h=6 m=43
